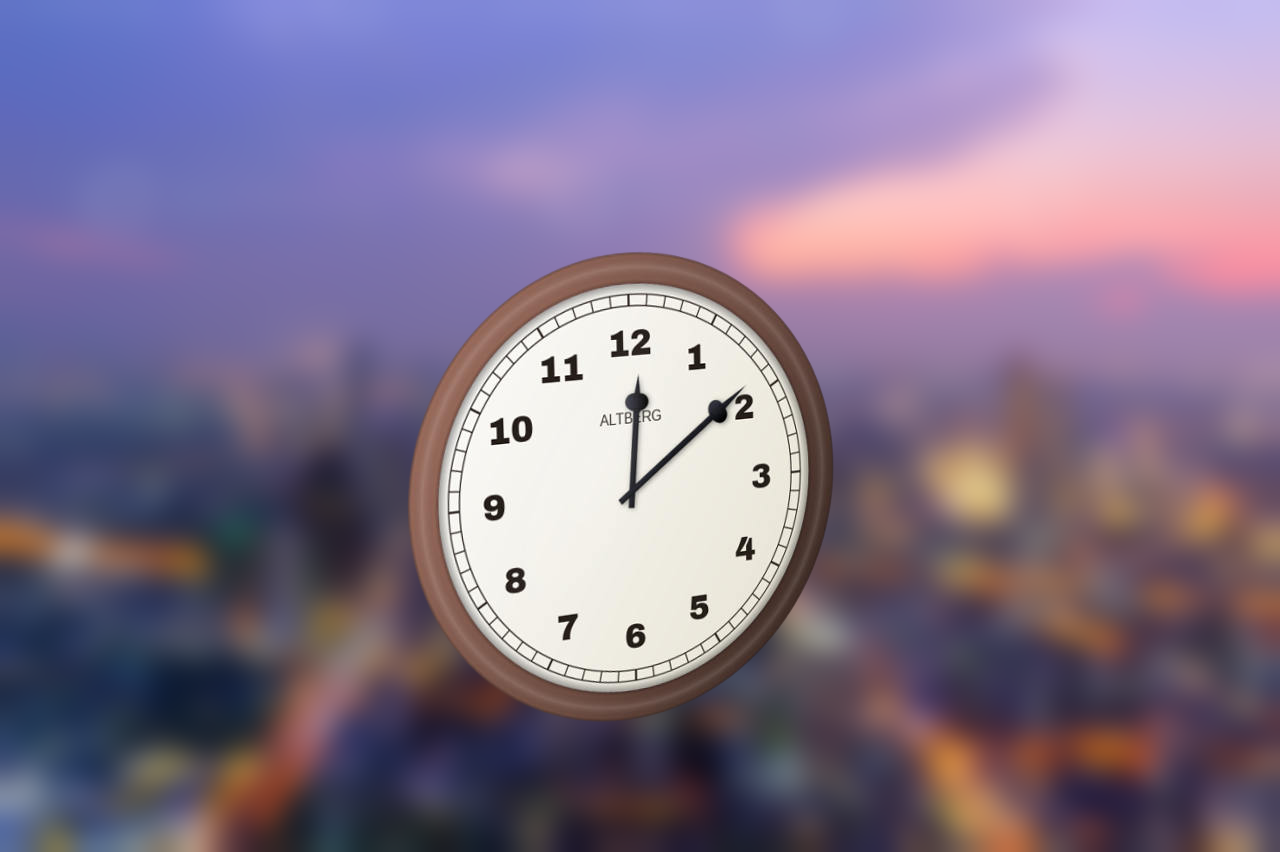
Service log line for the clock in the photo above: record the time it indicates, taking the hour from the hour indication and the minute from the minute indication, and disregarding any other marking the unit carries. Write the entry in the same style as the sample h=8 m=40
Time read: h=12 m=9
